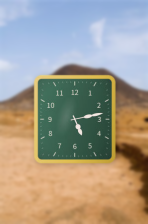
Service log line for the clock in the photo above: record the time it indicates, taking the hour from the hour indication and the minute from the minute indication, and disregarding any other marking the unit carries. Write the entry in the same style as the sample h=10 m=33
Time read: h=5 m=13
